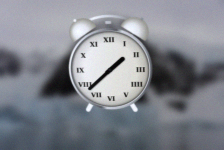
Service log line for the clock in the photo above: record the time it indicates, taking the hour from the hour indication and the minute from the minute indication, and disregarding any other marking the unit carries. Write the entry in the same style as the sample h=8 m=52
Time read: h=1 m=38
